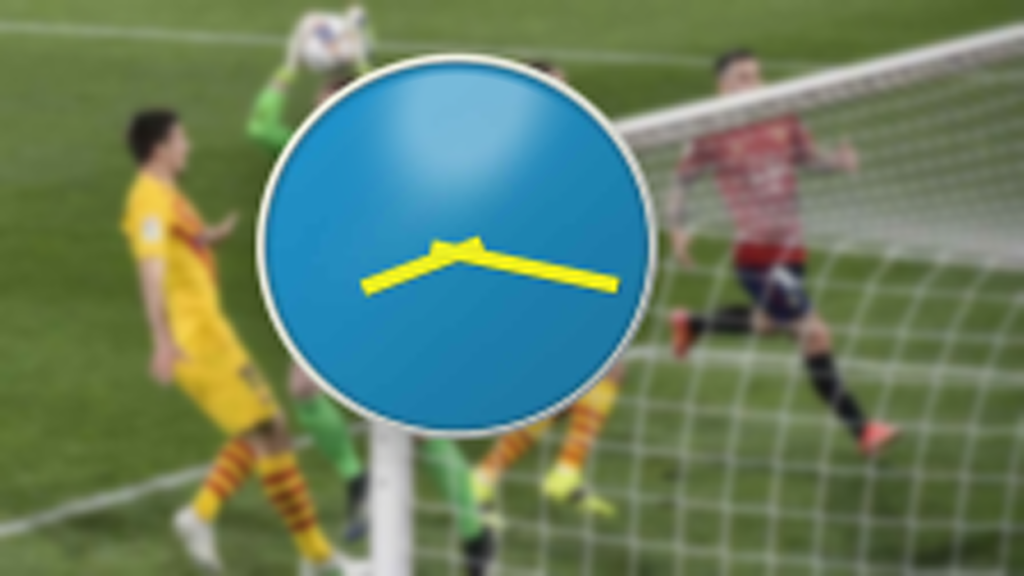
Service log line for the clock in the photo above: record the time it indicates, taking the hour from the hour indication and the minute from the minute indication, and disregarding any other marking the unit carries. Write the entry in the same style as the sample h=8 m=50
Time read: h=8 m=17
